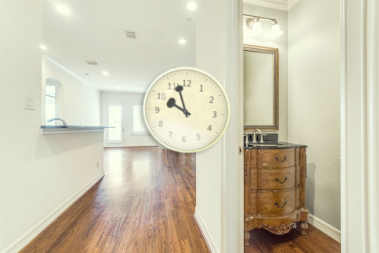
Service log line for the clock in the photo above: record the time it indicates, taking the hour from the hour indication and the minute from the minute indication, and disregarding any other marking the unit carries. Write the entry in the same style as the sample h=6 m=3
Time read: h=9 m=57
